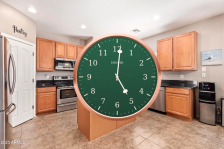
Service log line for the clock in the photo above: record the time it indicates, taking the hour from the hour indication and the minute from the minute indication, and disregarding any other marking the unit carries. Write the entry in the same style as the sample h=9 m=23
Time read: h=5 m=1
